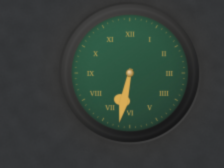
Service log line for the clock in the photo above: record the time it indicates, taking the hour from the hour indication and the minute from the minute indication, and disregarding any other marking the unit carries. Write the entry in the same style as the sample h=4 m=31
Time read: h=6 m=32
